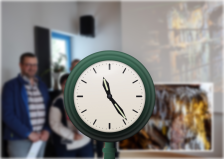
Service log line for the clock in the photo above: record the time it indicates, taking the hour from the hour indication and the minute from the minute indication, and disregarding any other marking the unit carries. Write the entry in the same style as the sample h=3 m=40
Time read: h=11 m=24
